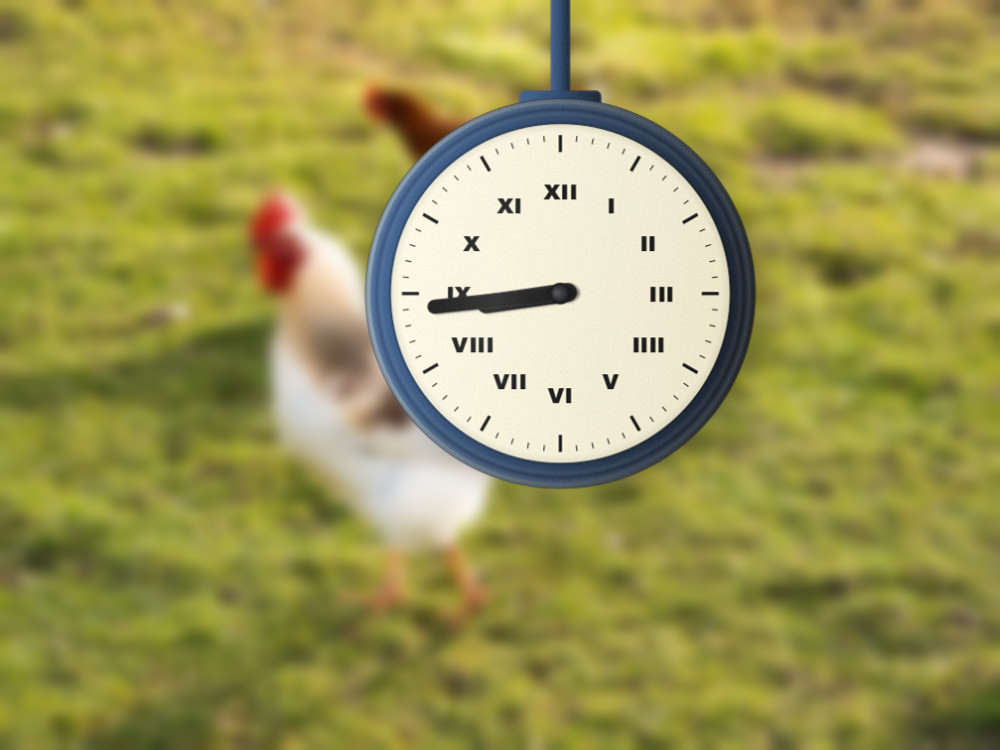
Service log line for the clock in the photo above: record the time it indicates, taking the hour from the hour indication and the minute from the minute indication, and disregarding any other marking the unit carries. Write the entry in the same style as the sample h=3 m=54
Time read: h=8 m=44
